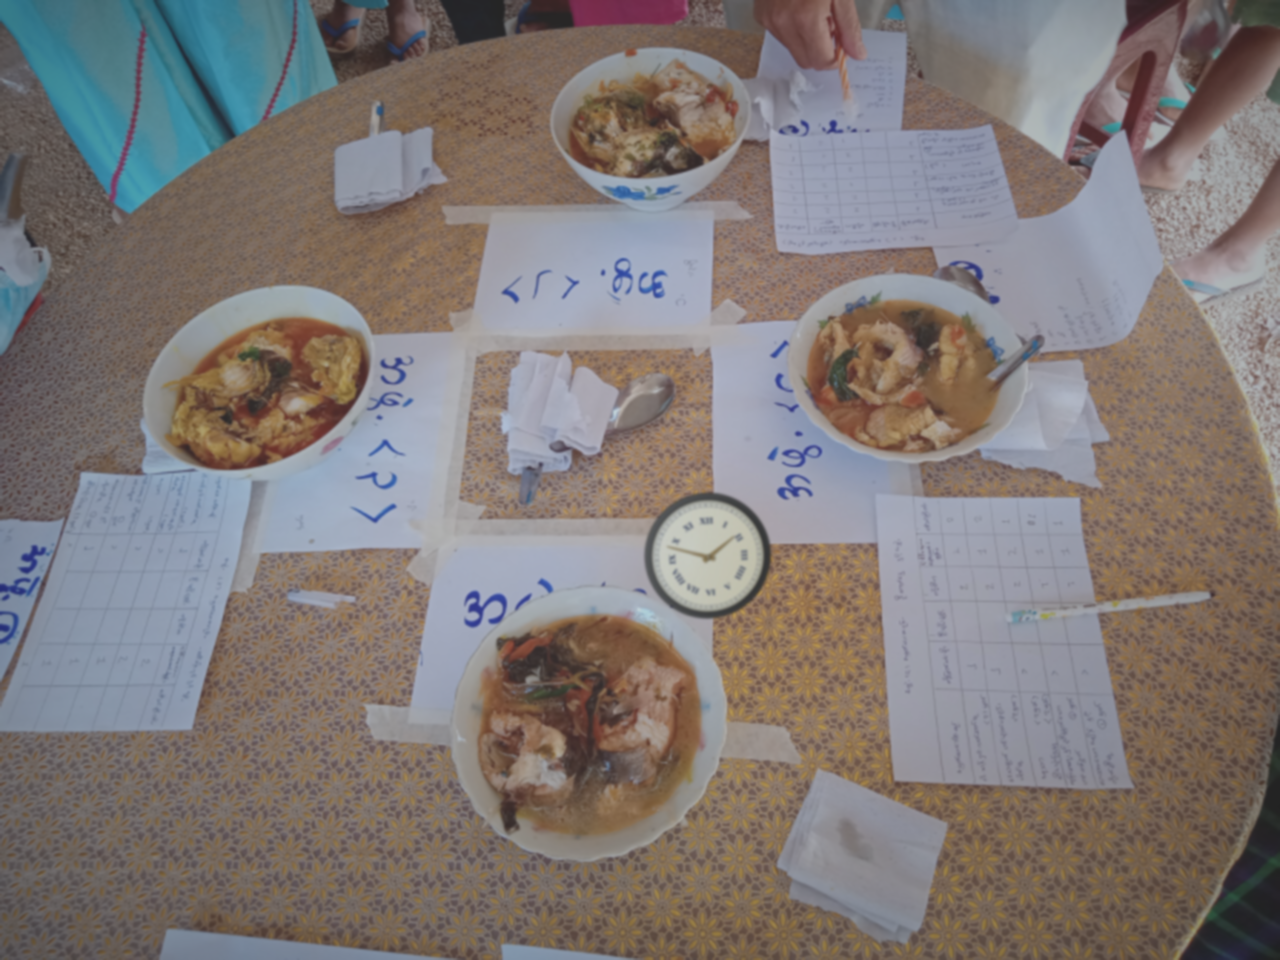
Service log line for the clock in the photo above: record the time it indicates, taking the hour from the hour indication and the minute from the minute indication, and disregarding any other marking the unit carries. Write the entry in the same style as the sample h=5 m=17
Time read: h=1 m=48
